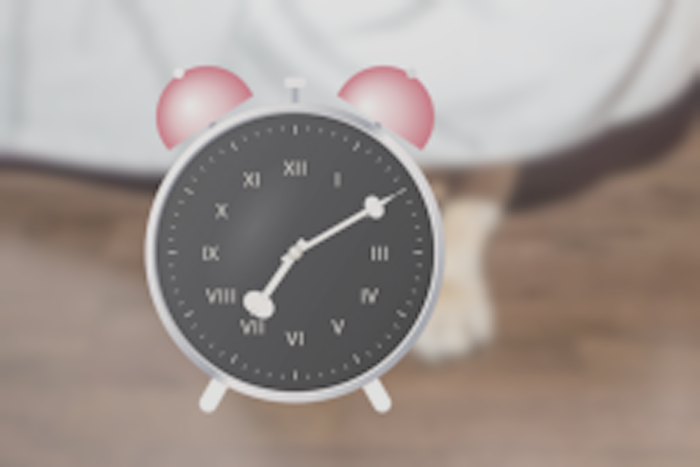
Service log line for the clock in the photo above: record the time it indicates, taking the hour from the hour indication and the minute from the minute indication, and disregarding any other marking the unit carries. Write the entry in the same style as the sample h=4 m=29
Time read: h=7 m=10
